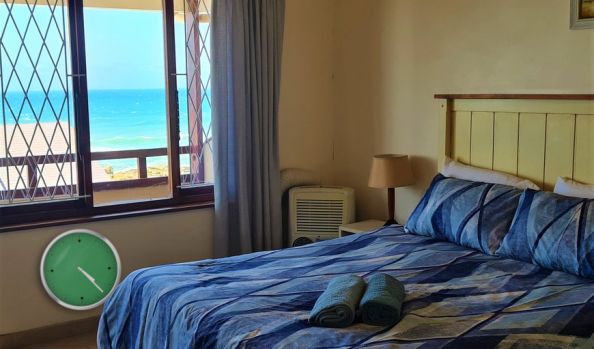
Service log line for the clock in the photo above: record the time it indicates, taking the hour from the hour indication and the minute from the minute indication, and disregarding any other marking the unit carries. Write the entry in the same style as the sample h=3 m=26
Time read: h=4 m=23
